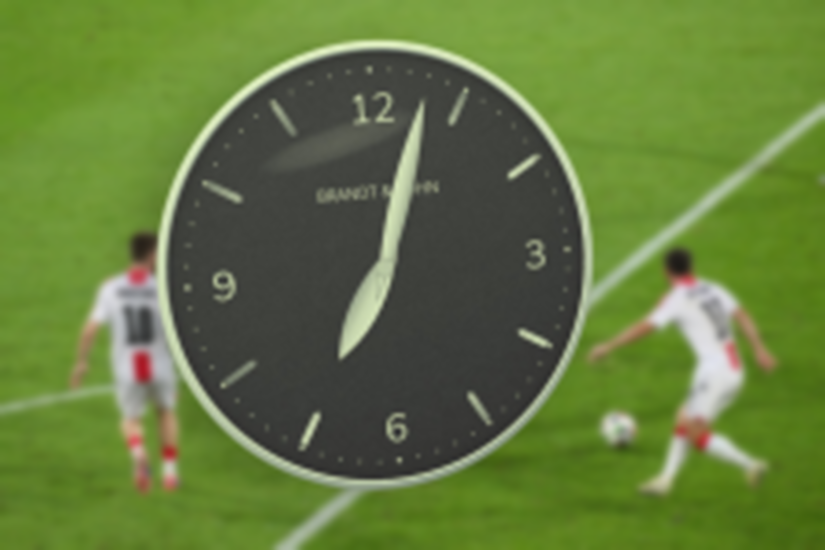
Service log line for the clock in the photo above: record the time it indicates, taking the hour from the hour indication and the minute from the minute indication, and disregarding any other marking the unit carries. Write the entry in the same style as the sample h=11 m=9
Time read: h=7 m=3
